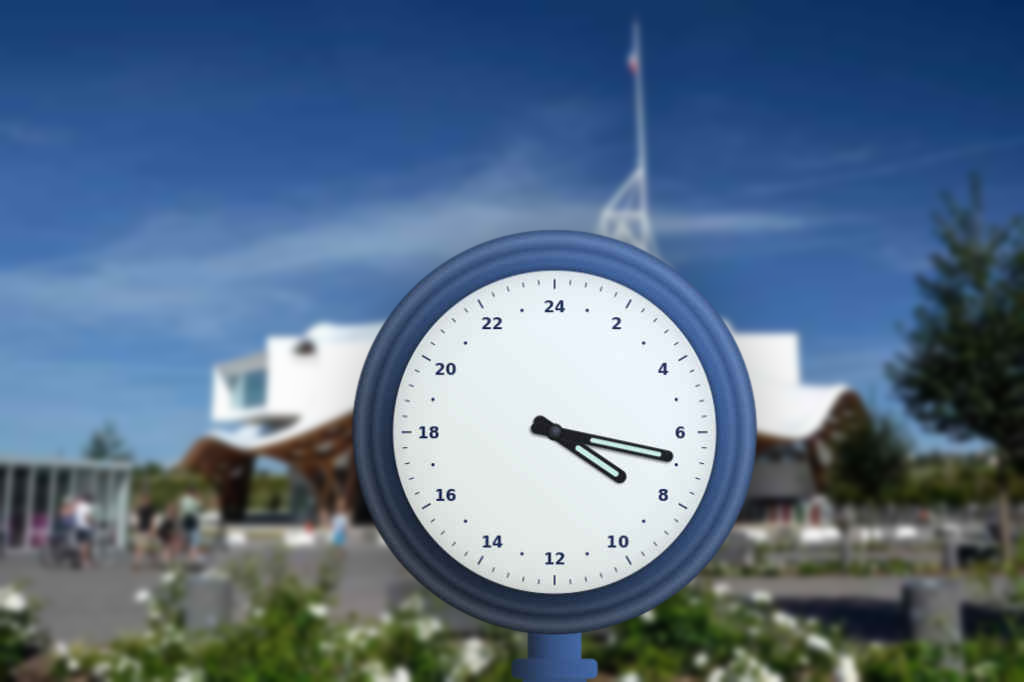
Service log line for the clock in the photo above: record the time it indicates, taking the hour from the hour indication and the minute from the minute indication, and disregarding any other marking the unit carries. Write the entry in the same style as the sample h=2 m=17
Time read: h=8 m=17
